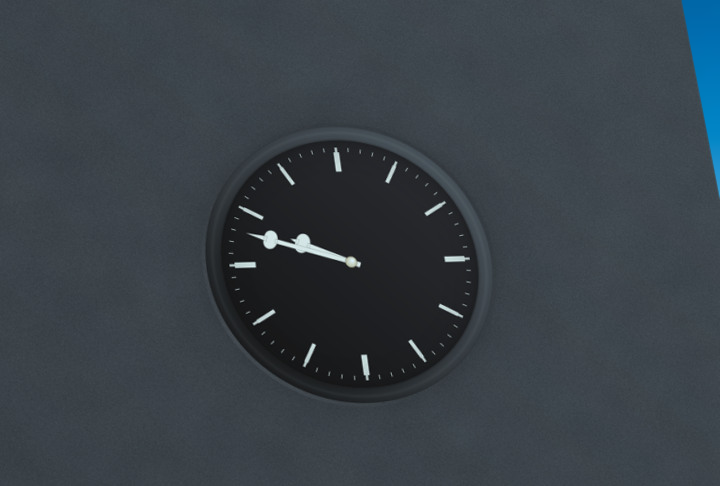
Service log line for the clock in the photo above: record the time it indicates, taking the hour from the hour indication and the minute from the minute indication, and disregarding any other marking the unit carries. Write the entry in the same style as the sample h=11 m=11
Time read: h=9 m=48
